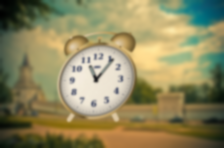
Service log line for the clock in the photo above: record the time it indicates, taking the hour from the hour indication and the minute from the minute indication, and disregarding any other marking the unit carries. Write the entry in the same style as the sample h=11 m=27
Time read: h=11 m=6
